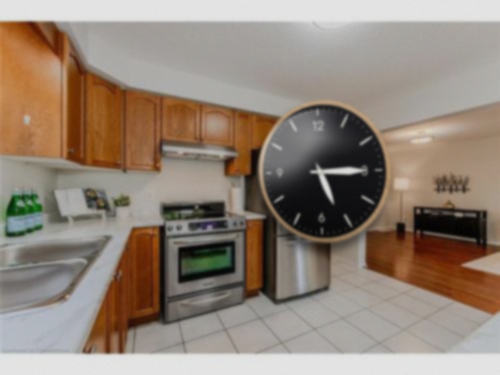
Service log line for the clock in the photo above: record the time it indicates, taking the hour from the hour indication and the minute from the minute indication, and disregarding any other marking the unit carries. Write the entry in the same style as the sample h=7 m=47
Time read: h=5 m=15
